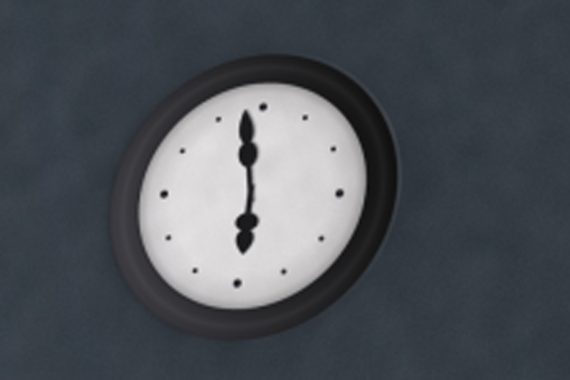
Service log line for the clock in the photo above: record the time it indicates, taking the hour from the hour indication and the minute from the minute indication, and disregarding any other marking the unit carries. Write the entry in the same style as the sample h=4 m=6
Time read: h=5 m=58
